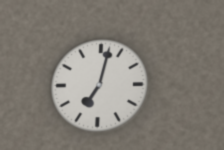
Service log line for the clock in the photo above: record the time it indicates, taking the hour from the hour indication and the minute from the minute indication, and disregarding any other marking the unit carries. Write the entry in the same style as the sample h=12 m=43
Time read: h=7 m=2
